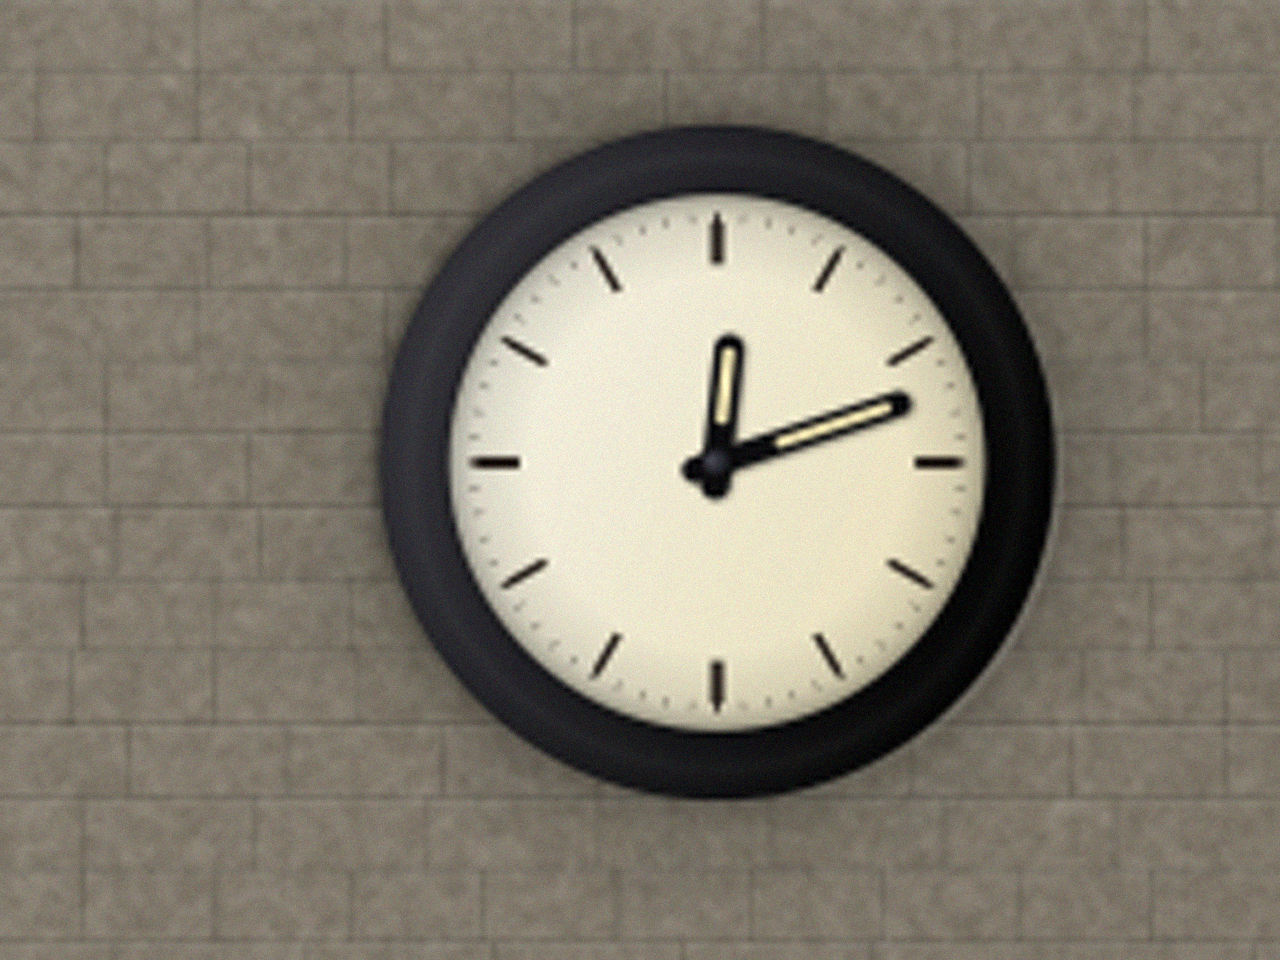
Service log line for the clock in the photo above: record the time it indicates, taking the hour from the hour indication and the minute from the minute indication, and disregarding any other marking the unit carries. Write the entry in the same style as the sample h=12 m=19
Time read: h=12 m=12
